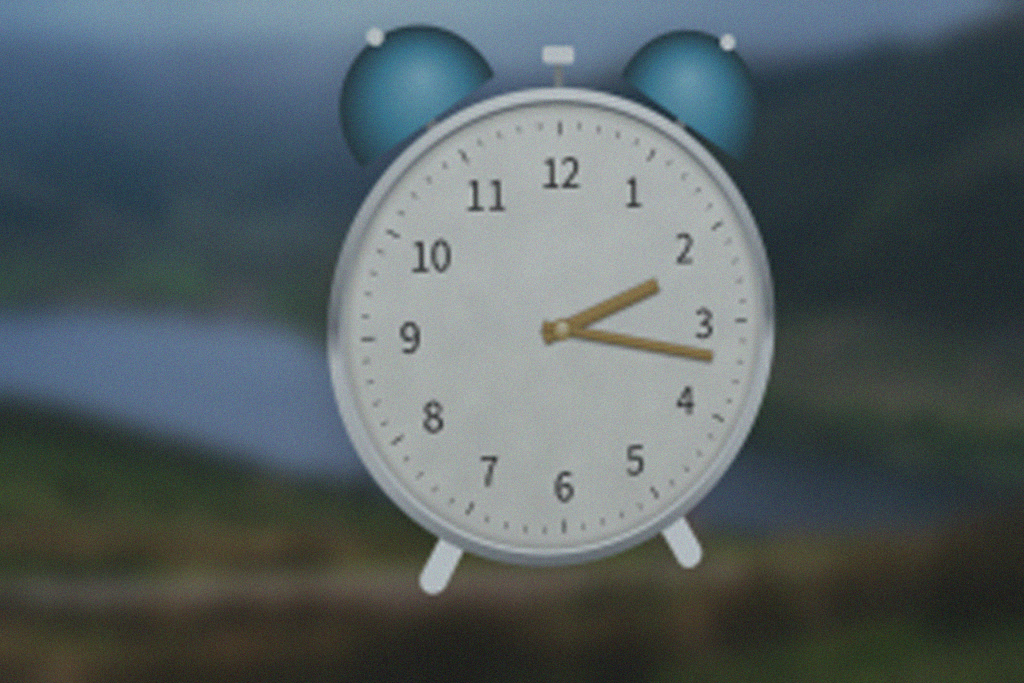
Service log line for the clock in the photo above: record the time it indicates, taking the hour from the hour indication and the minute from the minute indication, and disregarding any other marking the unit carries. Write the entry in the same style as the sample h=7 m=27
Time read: h=2 m=17
